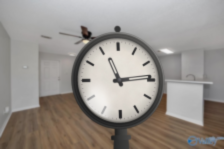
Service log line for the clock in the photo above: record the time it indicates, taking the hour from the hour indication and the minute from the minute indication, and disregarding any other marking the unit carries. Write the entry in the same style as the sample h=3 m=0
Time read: h=11 m=14
